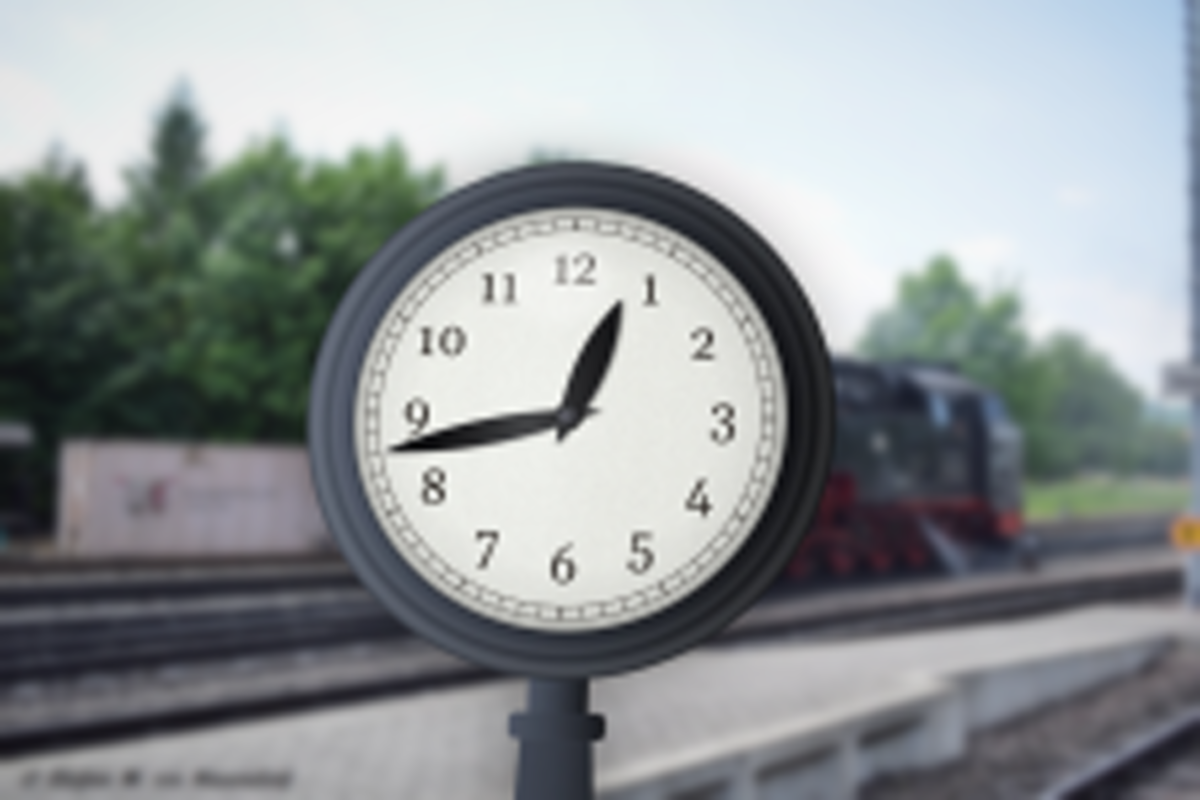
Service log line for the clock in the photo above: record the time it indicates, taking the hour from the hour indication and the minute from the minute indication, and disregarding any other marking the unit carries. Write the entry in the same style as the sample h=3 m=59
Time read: h=12 m=43
